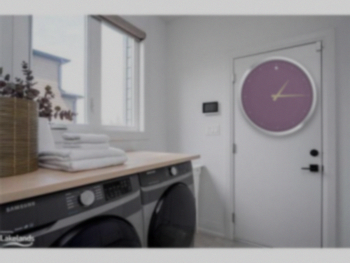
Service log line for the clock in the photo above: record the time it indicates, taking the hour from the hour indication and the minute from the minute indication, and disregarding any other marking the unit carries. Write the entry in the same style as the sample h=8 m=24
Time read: h=1 m=15
